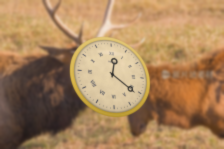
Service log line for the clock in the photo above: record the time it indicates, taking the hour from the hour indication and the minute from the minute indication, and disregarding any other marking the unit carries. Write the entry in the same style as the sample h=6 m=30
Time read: h=12 m=21
